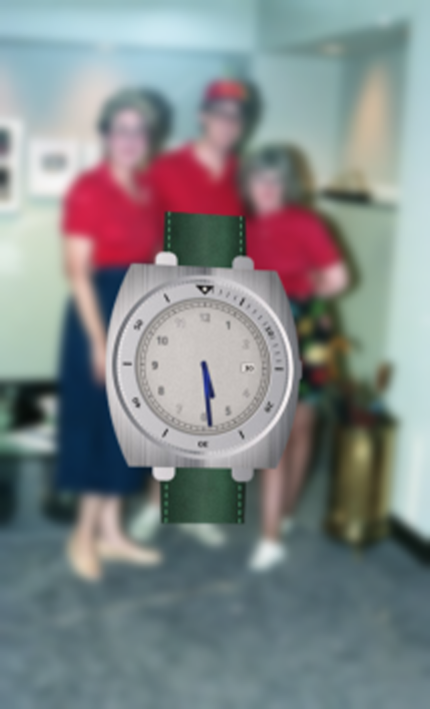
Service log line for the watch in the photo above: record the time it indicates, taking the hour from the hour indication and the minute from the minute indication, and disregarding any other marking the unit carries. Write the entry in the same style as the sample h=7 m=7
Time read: h=5 m=29
